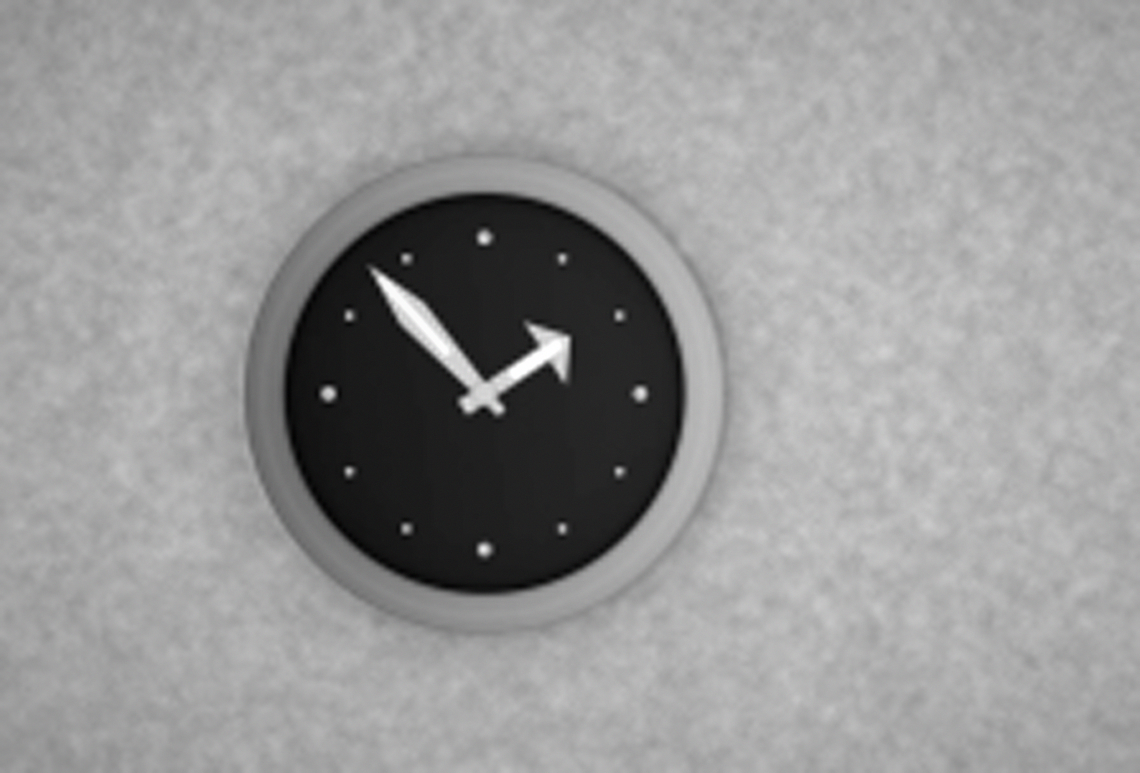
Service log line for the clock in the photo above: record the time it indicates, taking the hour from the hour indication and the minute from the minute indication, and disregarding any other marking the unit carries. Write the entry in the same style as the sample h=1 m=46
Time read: h=1 m=53
